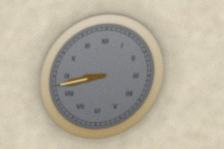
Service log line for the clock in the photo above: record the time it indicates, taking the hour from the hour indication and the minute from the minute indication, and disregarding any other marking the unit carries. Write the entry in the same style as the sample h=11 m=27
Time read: h=8 m=43
